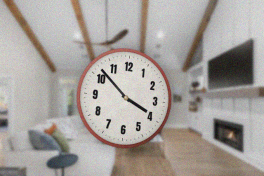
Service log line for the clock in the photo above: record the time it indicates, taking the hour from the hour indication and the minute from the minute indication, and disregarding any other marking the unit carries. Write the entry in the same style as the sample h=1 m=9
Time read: h=3 m=52
